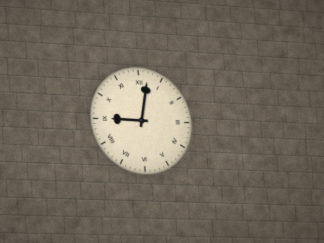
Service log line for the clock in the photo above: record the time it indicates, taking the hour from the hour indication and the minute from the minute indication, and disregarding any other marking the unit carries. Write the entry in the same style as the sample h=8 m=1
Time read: h=9 m=2
